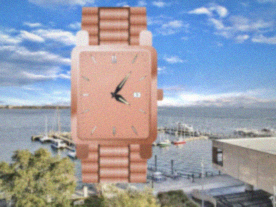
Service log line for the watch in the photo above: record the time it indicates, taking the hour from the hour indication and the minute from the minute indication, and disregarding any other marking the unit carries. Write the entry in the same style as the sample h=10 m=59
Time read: h=4 m=6
